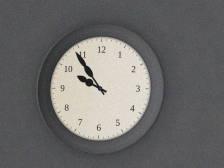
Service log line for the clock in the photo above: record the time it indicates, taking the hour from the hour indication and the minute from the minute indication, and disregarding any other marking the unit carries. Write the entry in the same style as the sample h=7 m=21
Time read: h=9 m=54
